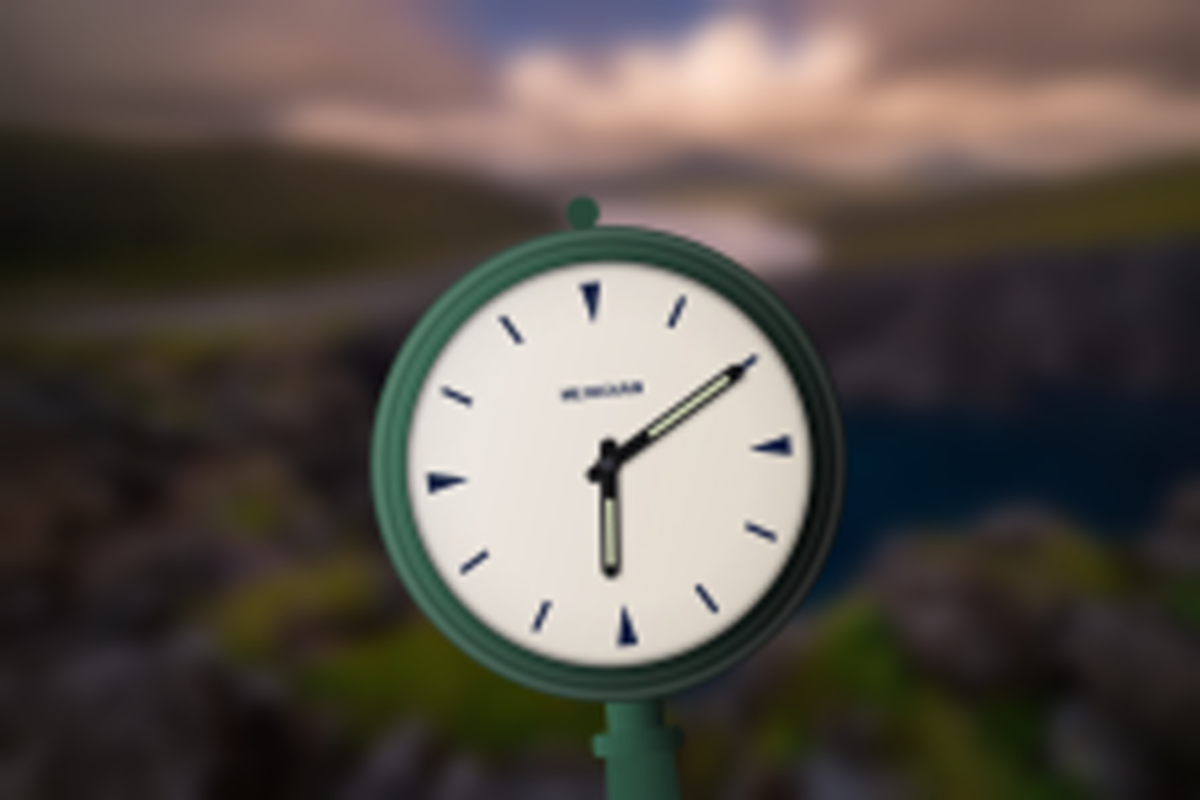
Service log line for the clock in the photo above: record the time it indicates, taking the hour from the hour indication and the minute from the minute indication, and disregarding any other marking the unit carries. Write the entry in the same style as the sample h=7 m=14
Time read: h=6 m=10
